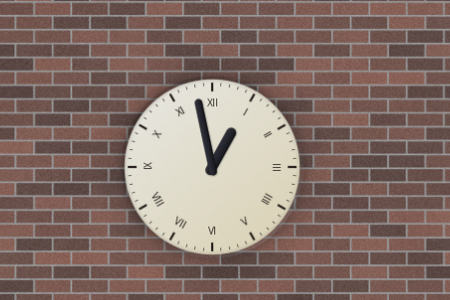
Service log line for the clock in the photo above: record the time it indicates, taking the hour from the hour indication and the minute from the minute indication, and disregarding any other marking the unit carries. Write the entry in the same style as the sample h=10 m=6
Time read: h=12 m=58
